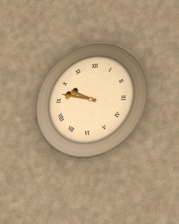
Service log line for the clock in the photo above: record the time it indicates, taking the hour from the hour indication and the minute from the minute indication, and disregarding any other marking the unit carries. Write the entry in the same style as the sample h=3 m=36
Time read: h=9 m=47
